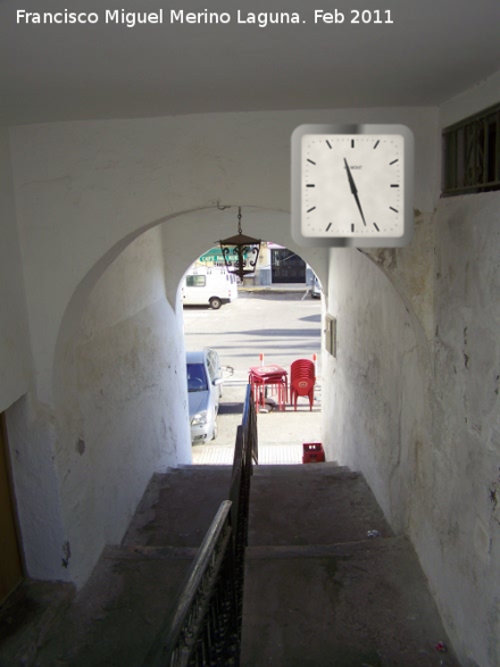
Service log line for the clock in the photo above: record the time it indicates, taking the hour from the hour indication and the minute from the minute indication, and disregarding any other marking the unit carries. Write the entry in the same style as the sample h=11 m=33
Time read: h=11 m=27
